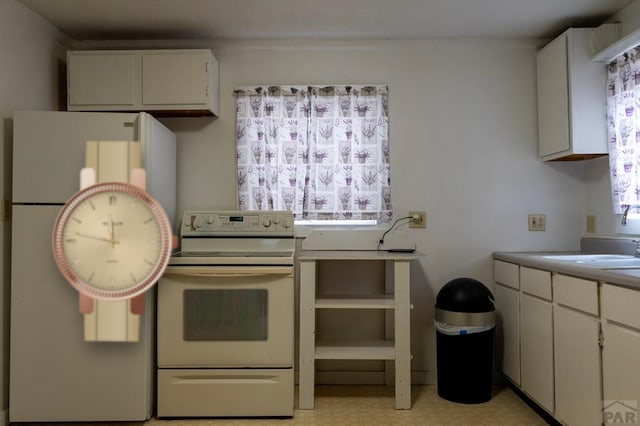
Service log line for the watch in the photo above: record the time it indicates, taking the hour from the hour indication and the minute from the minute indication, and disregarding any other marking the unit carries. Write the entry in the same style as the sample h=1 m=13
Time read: h=11 m=47
